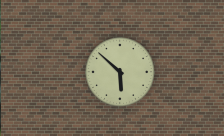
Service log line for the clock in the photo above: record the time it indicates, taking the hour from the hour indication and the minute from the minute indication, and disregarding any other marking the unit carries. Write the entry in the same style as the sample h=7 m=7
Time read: h=5 m=52
